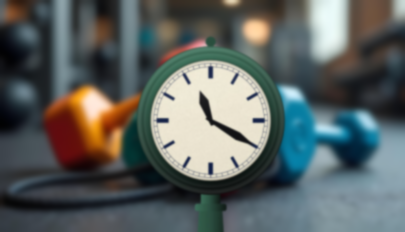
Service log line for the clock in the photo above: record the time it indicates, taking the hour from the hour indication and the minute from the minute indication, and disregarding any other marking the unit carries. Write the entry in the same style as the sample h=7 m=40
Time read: h=11 m=20
